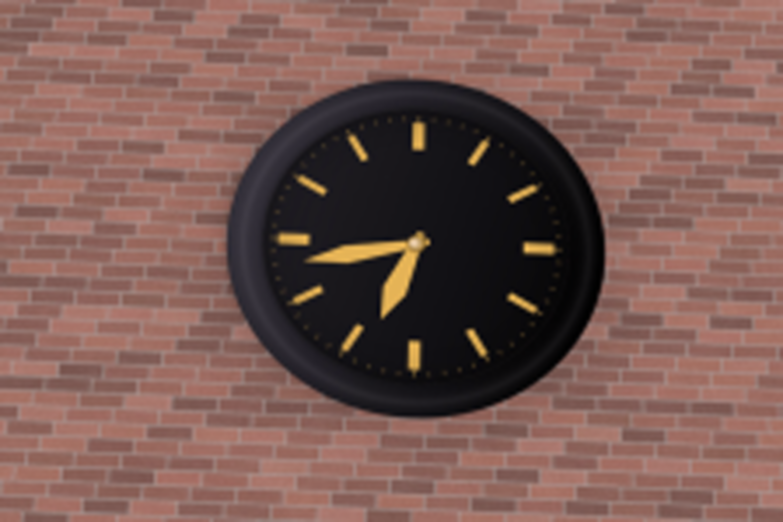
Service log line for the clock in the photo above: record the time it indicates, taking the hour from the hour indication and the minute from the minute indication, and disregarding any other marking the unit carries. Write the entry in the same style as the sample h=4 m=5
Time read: h=6 m=43
